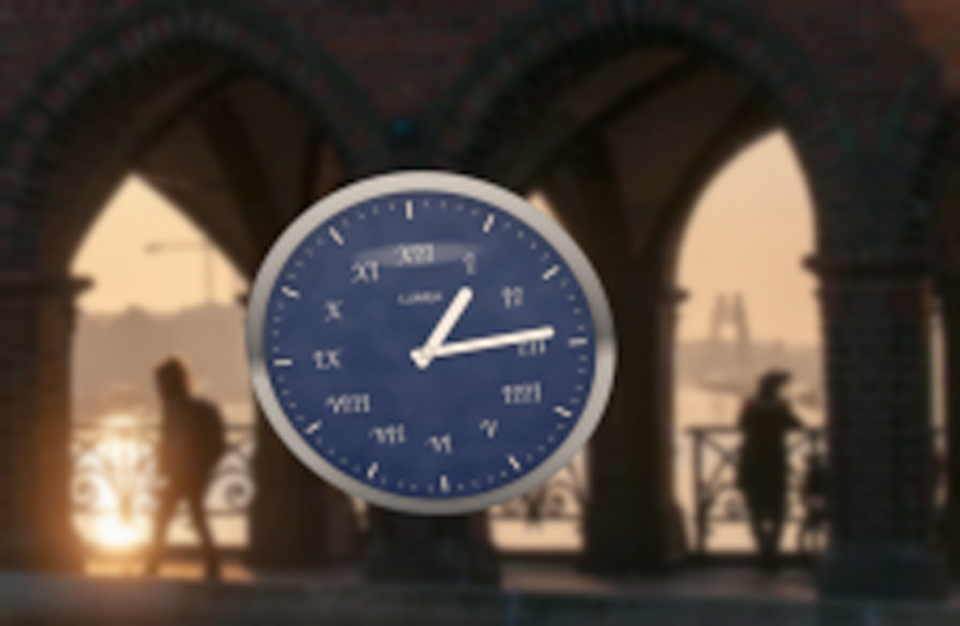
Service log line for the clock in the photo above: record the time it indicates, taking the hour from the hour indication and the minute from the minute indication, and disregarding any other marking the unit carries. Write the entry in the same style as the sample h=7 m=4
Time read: h=1 m=14
